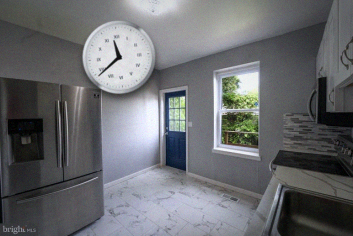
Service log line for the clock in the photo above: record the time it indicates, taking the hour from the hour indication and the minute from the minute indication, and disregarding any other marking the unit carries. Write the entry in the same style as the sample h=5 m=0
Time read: h=11 m=39
